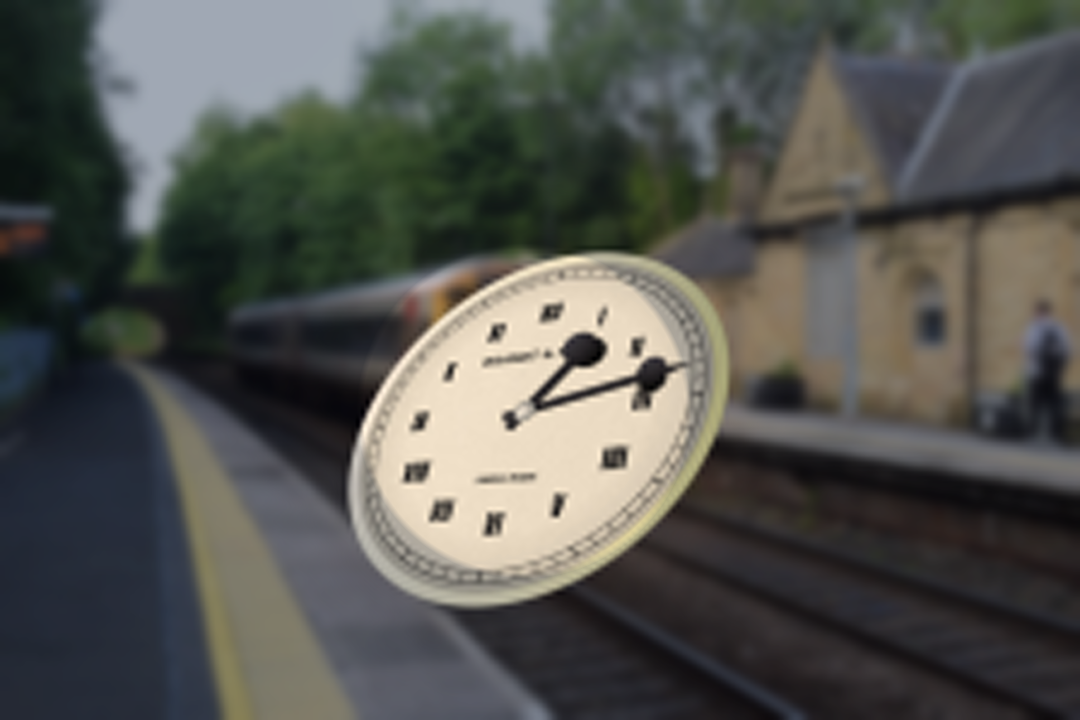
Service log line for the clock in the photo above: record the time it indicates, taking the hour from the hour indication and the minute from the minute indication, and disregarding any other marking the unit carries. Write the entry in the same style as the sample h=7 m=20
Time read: h=1 m=13
